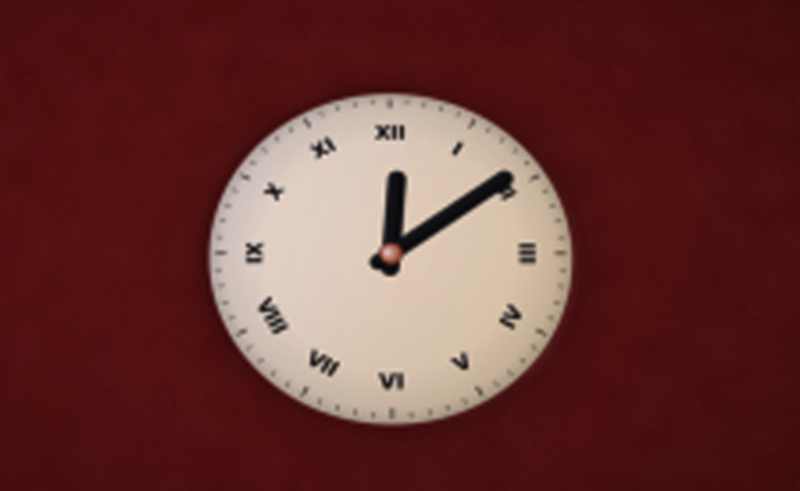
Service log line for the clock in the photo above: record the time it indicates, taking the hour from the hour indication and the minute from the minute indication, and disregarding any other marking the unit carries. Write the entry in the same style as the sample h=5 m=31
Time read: h=12 m=9
